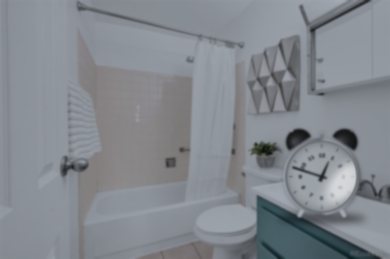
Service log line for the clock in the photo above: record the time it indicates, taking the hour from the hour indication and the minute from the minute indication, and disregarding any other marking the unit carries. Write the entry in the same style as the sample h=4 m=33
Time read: h=12 m=48
